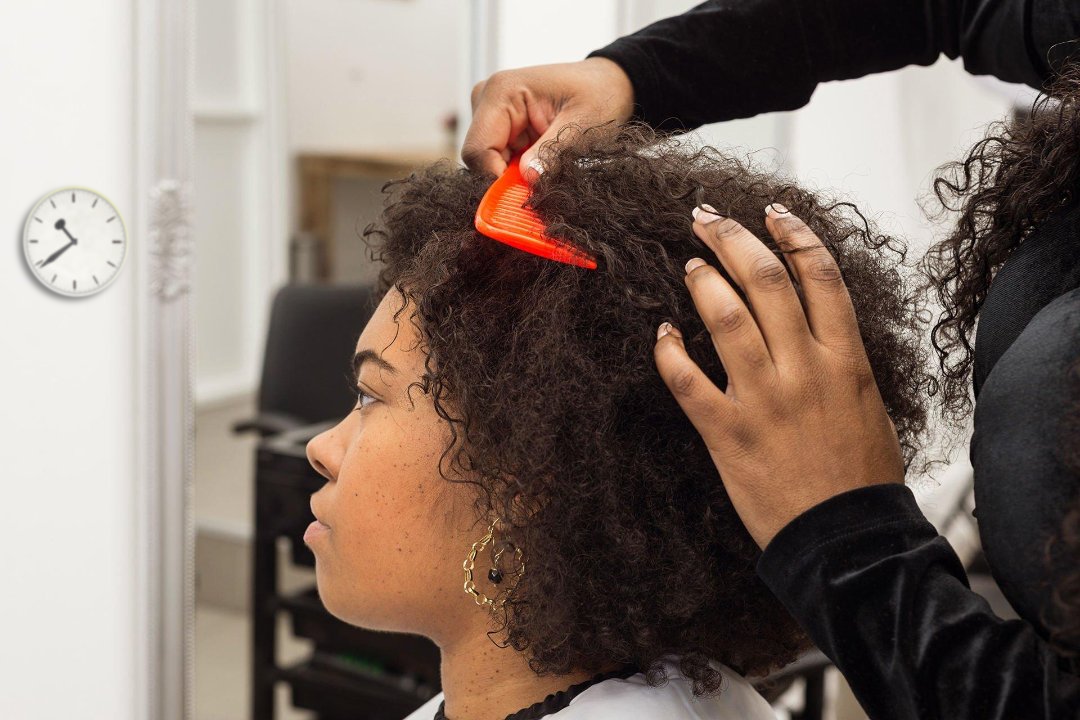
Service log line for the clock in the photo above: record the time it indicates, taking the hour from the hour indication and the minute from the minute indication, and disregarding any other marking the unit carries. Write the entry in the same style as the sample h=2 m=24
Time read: h=10 m=39
